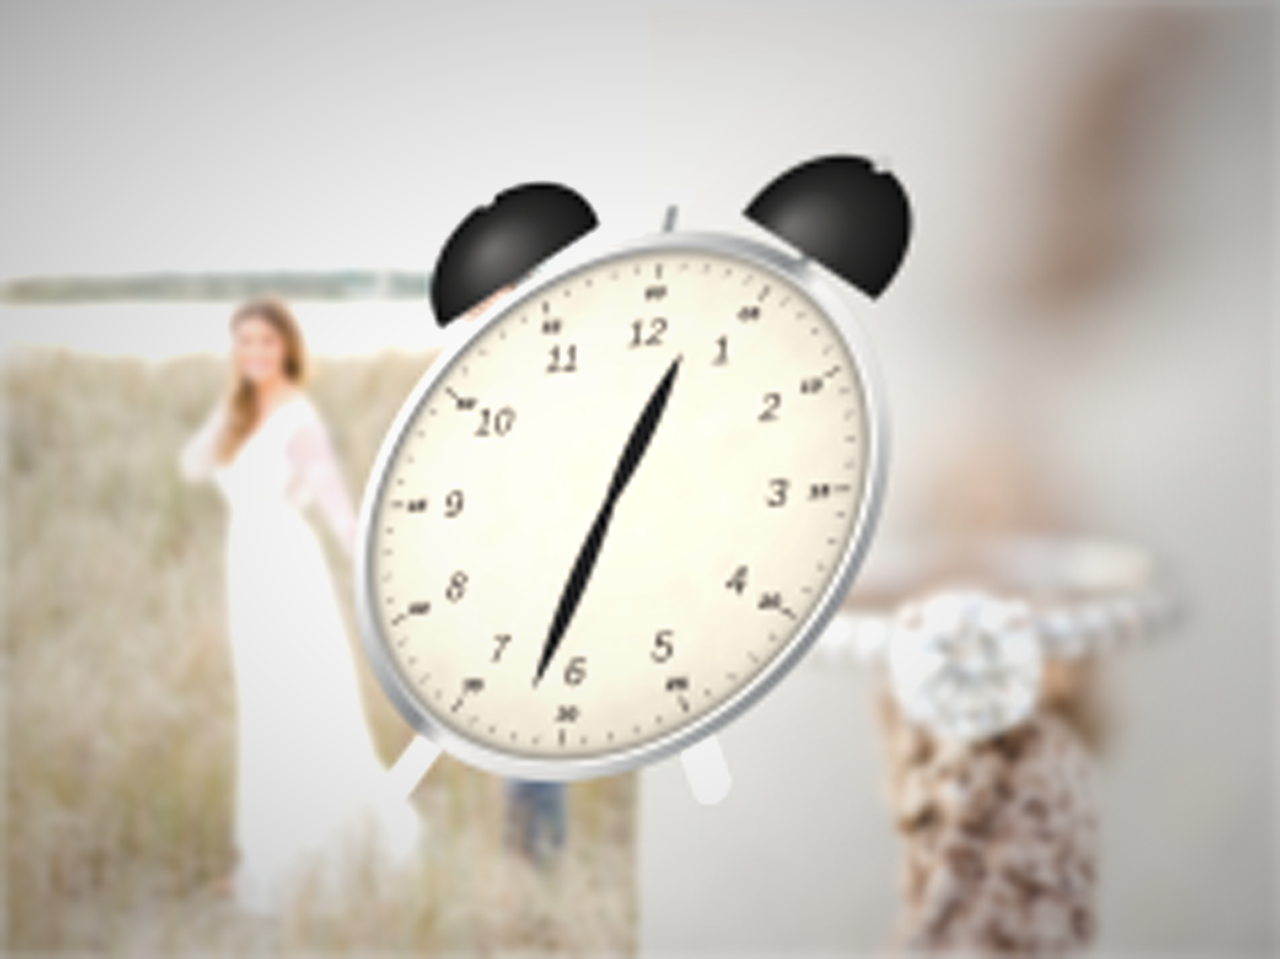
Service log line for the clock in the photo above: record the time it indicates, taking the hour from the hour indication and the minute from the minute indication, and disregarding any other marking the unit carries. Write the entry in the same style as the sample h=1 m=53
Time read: h=12 m=32
